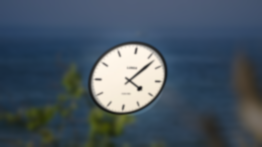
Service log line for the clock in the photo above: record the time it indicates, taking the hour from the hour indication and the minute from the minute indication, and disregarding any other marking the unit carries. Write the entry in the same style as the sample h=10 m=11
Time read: h=4 m=7
